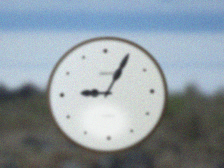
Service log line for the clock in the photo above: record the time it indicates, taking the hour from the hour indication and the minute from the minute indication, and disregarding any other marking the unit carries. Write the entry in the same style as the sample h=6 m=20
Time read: h=9 m=5
